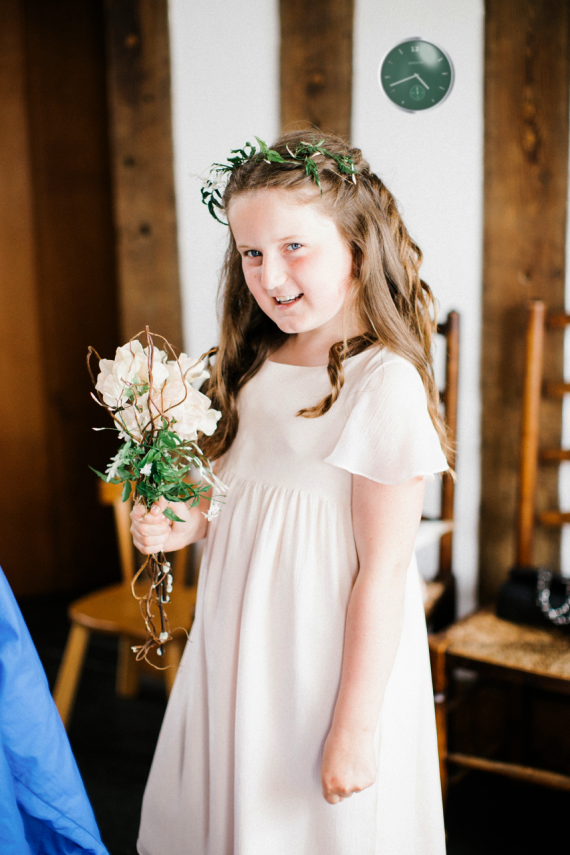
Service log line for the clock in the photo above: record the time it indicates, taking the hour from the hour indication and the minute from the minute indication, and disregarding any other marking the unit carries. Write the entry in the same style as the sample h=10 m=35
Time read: h=4 m=42
